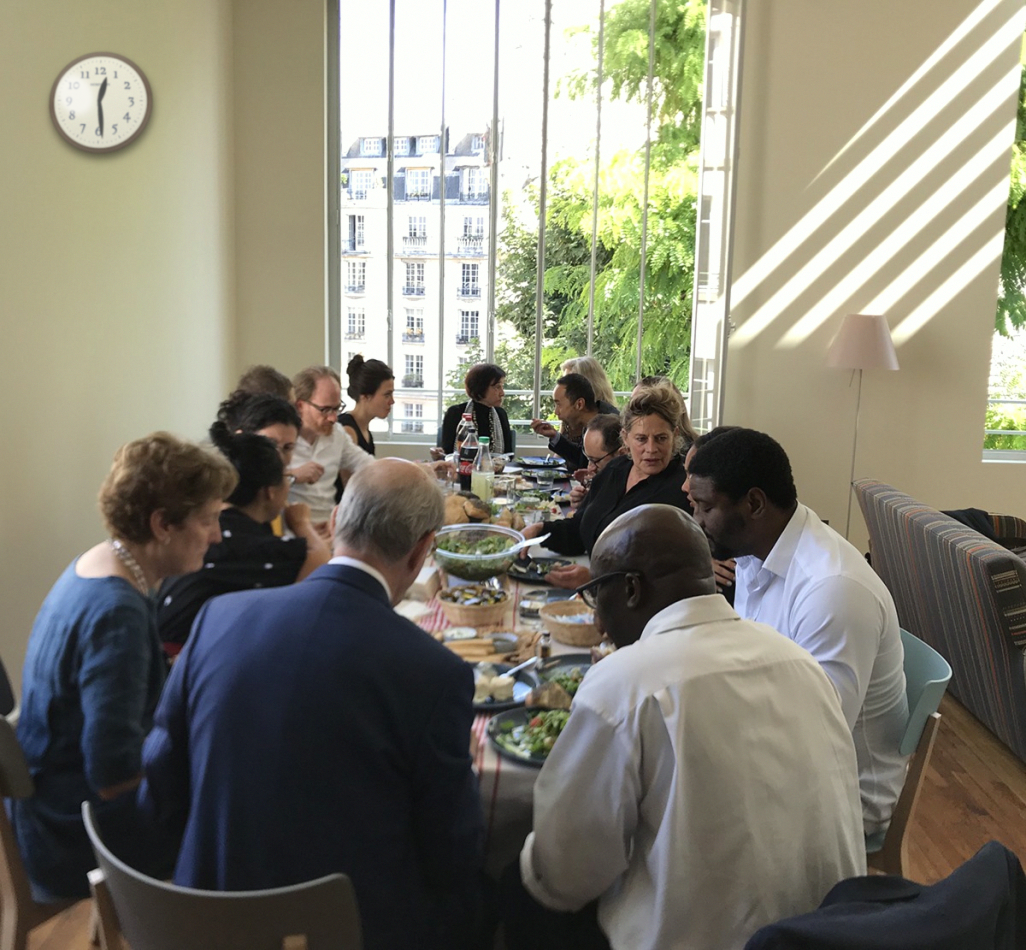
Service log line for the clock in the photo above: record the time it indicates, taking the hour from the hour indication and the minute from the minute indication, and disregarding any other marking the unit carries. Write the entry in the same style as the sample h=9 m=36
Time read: h=12 m=29
